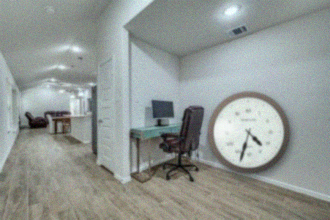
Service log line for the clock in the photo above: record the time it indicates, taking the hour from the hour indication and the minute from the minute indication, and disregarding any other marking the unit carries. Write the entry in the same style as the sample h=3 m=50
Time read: h=4 m=33
